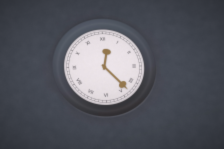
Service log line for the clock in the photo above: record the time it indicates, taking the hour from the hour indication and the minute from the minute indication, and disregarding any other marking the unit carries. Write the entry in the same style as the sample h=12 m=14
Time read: h=12 m=23
